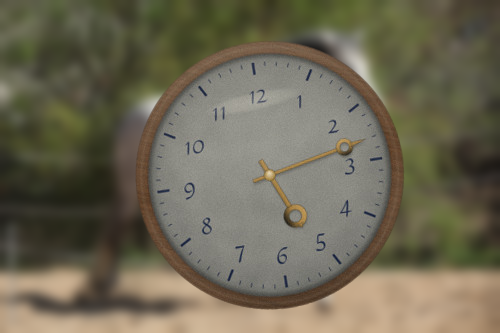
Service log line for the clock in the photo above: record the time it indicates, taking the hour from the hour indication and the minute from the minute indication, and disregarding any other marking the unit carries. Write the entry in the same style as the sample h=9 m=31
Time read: h=5 m=13
